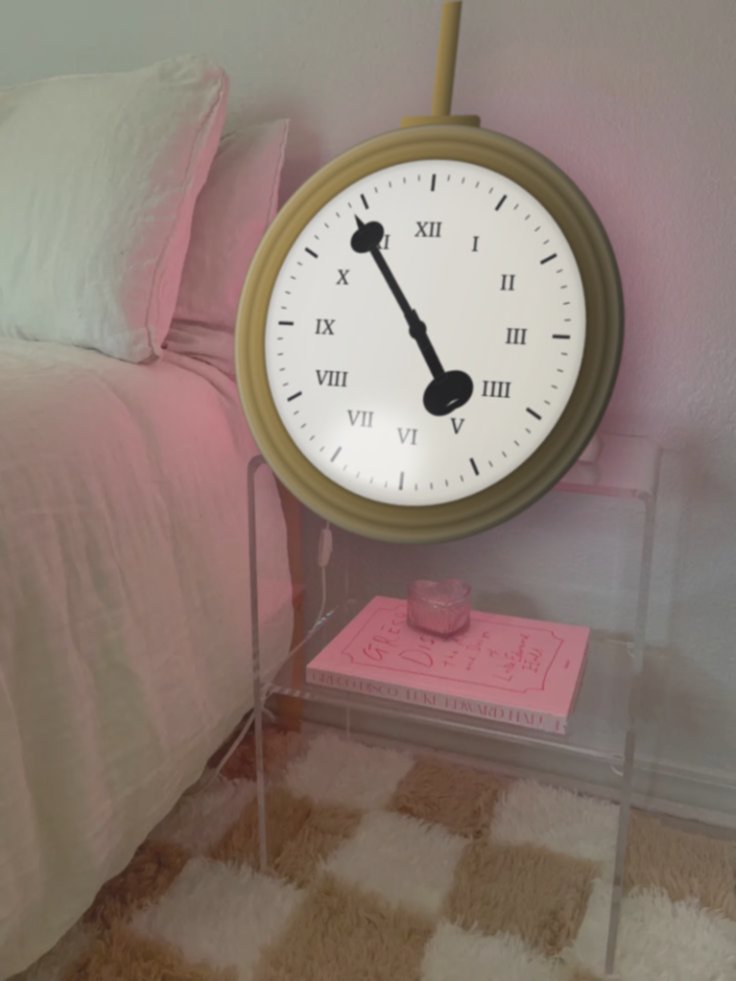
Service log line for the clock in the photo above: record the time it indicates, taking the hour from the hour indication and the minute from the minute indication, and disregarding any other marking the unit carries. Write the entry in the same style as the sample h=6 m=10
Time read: h=4 m=54
